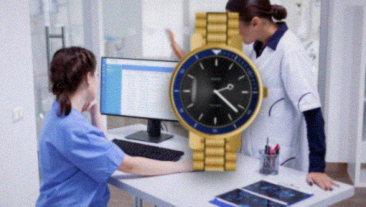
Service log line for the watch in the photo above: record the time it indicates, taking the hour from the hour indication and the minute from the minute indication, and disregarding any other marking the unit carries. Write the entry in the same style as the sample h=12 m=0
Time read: h=2 m=22
